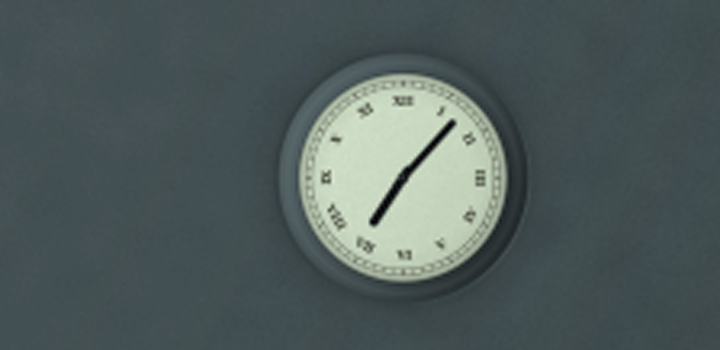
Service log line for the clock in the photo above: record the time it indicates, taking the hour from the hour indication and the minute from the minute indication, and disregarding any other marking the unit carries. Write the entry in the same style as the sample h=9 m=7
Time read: h=7 m=7
